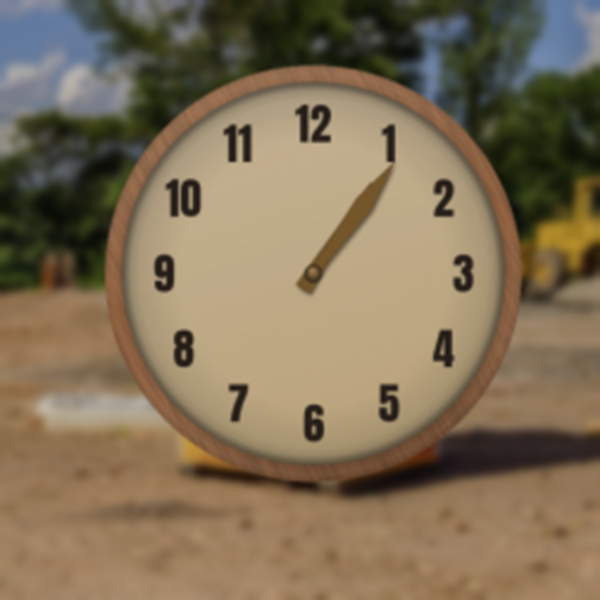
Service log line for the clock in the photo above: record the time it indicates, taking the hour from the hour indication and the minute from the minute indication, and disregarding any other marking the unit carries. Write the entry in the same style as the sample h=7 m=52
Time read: h=1 m=6
